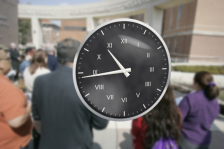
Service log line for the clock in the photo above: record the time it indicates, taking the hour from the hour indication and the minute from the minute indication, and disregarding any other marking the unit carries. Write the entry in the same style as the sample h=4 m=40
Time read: h=10 m=44
